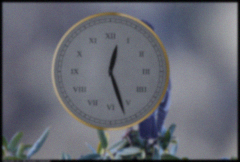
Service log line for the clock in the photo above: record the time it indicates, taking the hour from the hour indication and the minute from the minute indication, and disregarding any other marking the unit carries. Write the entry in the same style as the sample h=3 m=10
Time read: h=12 m=27
